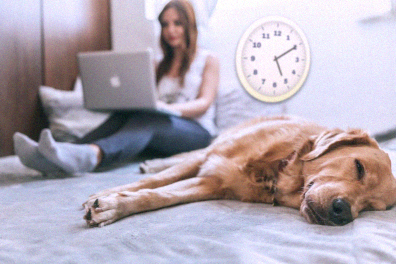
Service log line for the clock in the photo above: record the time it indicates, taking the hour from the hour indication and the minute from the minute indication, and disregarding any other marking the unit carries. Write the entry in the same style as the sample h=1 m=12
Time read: h=5 m=10
